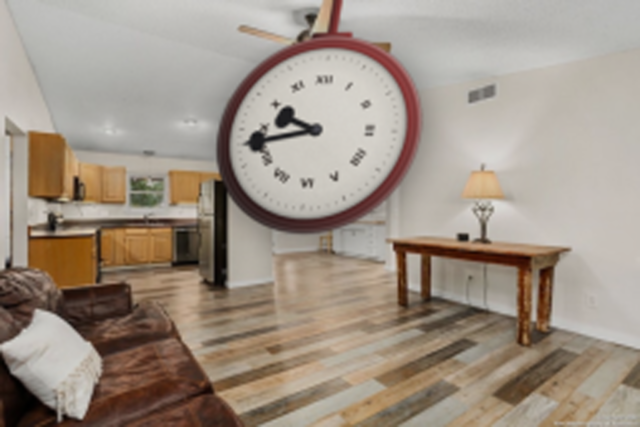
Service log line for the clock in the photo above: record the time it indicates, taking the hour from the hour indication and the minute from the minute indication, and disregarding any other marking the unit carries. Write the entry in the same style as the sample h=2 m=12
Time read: h=9 m=43
